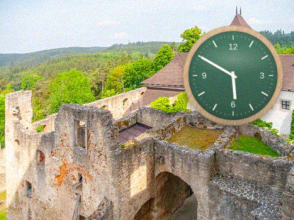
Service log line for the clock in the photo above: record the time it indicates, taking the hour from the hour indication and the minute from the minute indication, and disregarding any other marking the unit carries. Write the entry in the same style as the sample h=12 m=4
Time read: h=5 m=50
